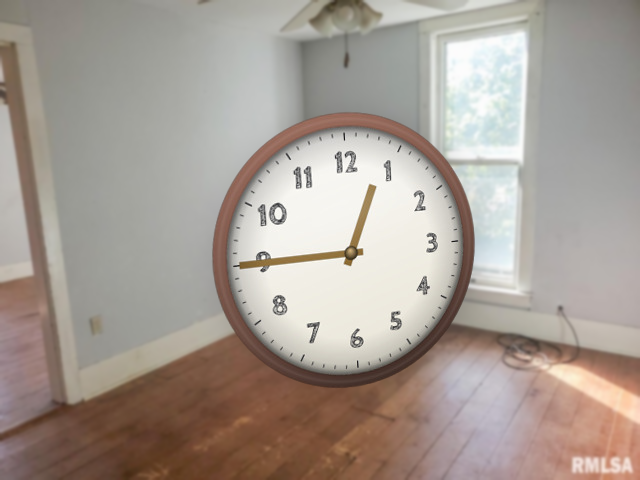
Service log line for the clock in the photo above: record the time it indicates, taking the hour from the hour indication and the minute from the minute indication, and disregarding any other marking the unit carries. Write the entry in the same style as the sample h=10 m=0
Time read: h=12 m=45
